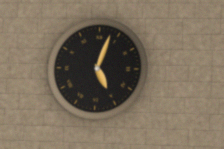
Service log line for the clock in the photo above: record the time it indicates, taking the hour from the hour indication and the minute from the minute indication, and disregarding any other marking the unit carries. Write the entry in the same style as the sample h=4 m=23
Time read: h=5 m=3
